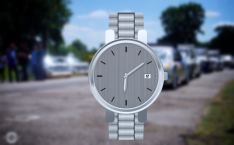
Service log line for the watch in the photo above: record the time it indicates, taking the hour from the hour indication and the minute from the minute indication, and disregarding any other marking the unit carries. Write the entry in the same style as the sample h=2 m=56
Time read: h=6 m=9
